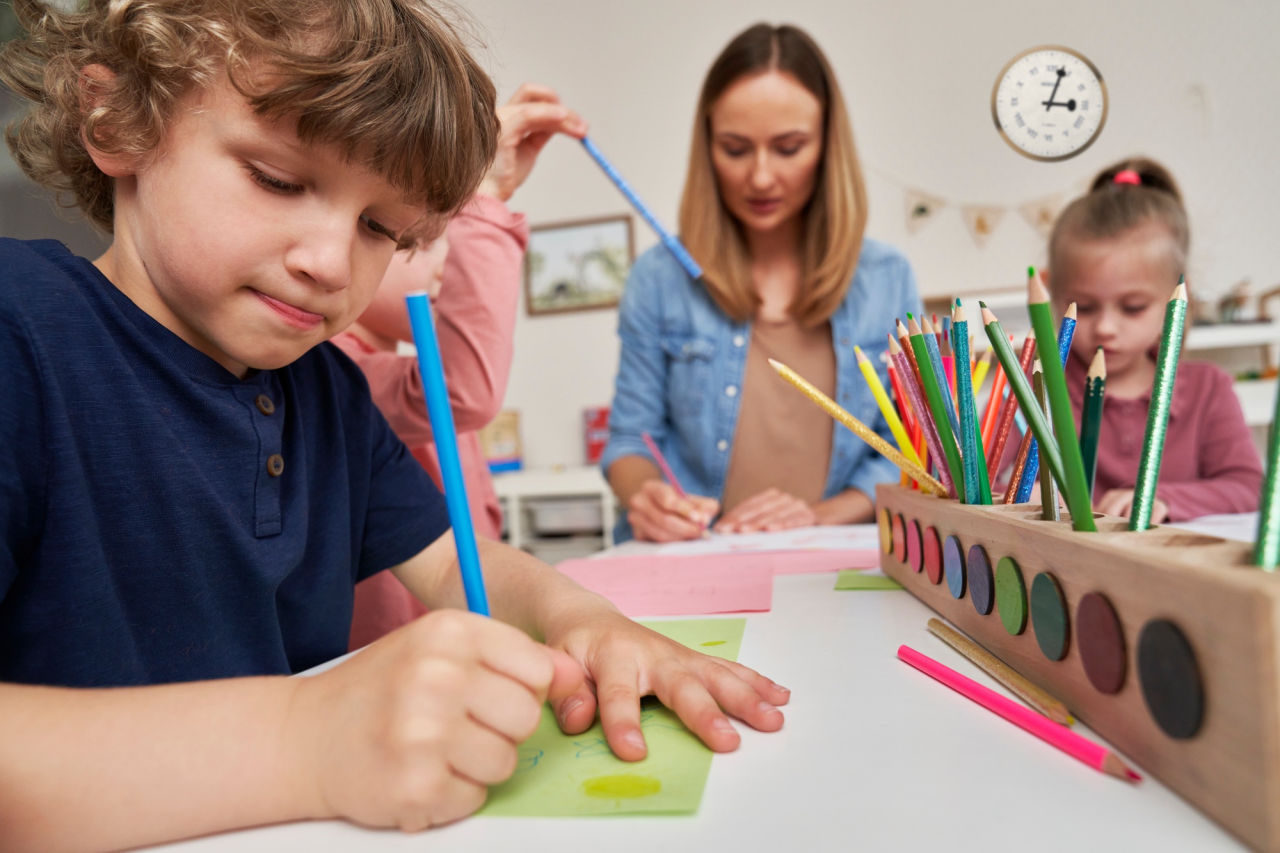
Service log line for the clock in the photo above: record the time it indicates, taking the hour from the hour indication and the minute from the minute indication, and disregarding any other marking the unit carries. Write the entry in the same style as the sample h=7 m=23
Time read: h=3 m=3
